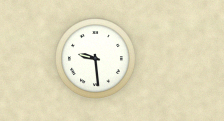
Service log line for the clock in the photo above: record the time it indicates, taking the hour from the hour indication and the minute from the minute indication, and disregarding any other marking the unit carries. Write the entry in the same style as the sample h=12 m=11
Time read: h=9 m=29
